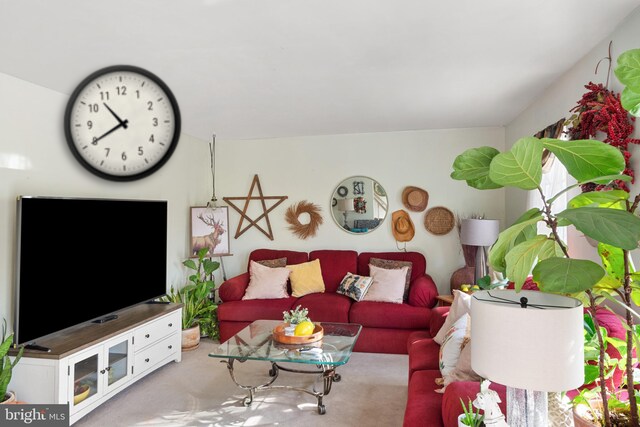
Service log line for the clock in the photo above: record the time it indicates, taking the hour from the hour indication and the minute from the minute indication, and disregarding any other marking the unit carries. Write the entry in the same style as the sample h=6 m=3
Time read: h=10 m=40
